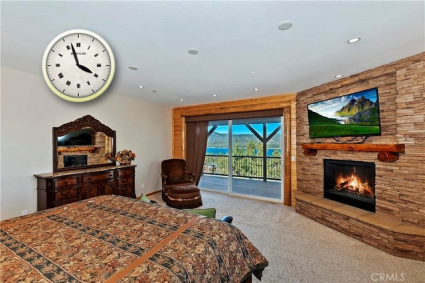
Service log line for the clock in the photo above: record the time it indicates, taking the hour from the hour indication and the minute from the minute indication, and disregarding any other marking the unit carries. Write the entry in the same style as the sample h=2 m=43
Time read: h=3 m=57
